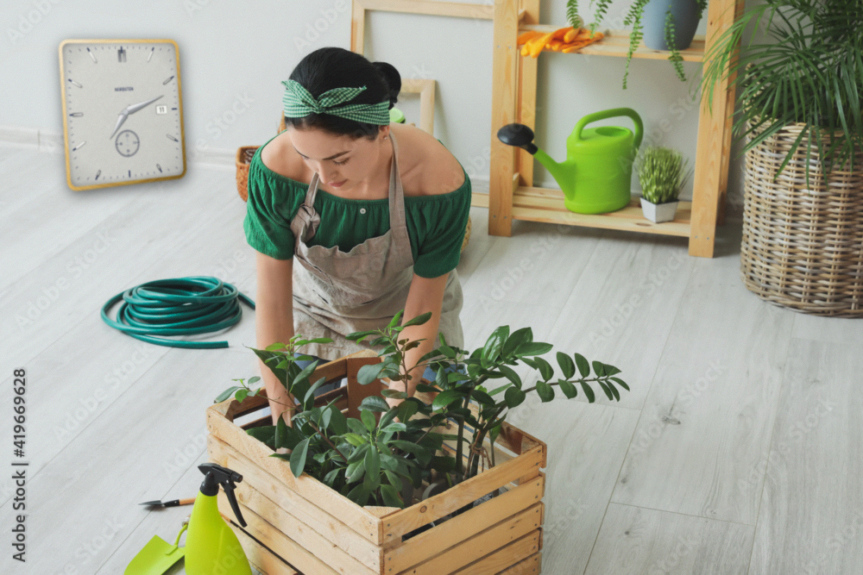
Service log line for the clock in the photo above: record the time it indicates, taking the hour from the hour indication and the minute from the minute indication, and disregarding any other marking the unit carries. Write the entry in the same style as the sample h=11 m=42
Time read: h=7 m=12
